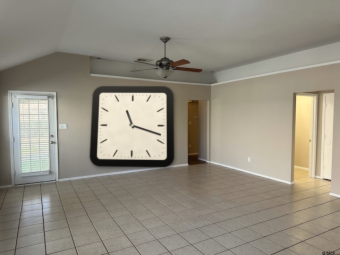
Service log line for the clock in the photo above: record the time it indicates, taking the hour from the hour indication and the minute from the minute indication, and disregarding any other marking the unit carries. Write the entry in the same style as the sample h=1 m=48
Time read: h=11 m=18
